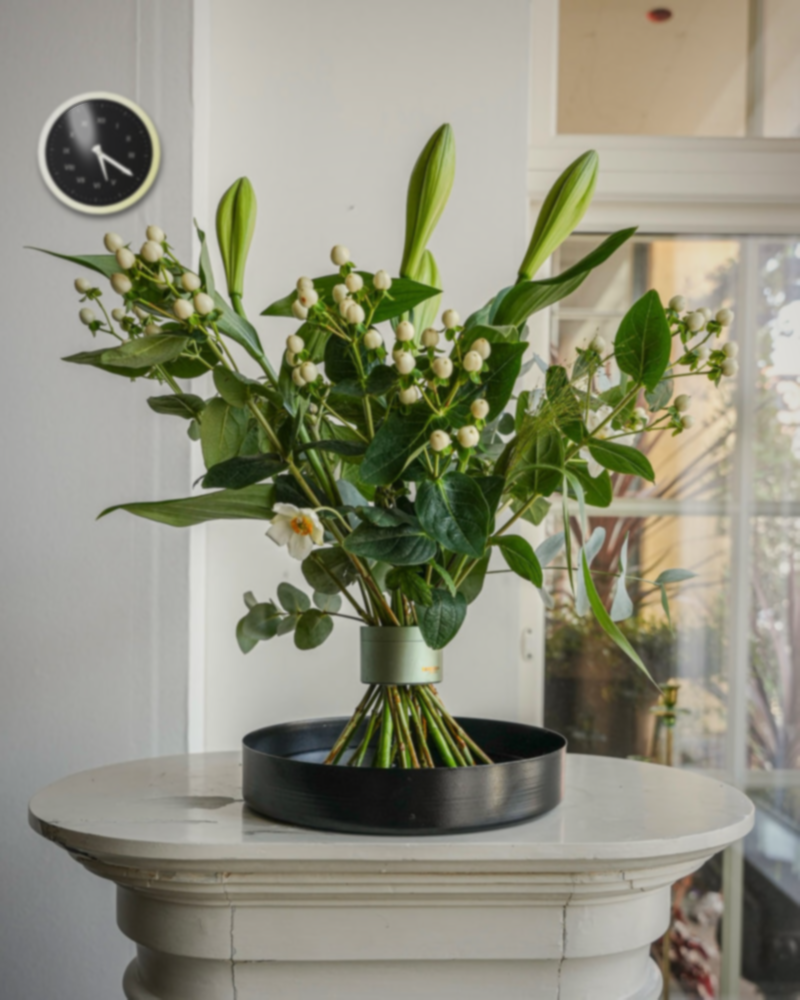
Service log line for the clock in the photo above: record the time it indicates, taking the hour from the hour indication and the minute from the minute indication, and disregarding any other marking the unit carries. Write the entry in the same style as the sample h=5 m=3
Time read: h=5 m=20
